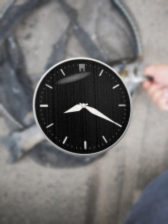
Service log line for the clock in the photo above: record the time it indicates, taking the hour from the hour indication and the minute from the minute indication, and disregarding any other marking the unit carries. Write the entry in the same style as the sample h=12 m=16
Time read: h=8 m=20
